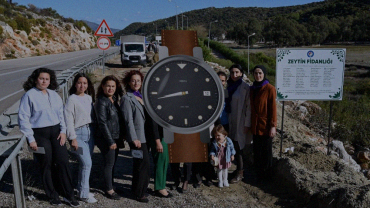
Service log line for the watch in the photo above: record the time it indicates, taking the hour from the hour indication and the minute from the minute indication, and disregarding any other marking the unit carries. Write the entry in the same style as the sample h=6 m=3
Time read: h=8 m=43
